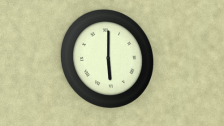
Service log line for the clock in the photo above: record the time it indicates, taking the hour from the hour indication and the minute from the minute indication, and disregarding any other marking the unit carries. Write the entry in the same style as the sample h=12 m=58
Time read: h=6 m=1
